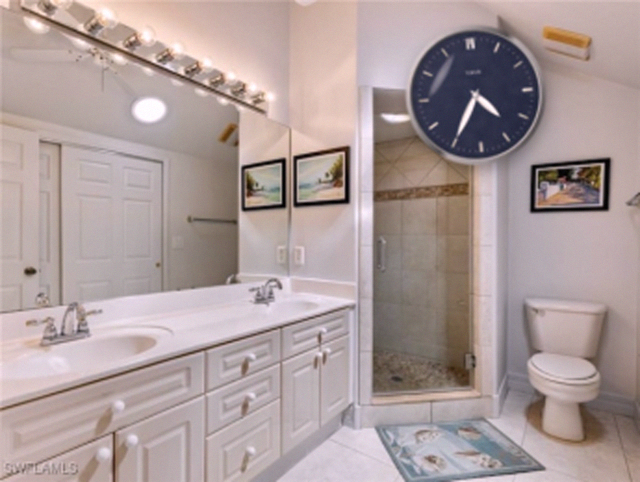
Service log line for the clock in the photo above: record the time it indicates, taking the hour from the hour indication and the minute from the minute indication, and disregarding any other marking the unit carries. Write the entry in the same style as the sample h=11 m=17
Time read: h=4 m=35
